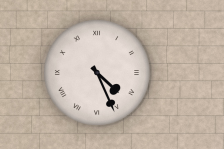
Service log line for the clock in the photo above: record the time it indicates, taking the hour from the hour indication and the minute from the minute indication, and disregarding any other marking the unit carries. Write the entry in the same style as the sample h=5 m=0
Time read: h=4 m=26
